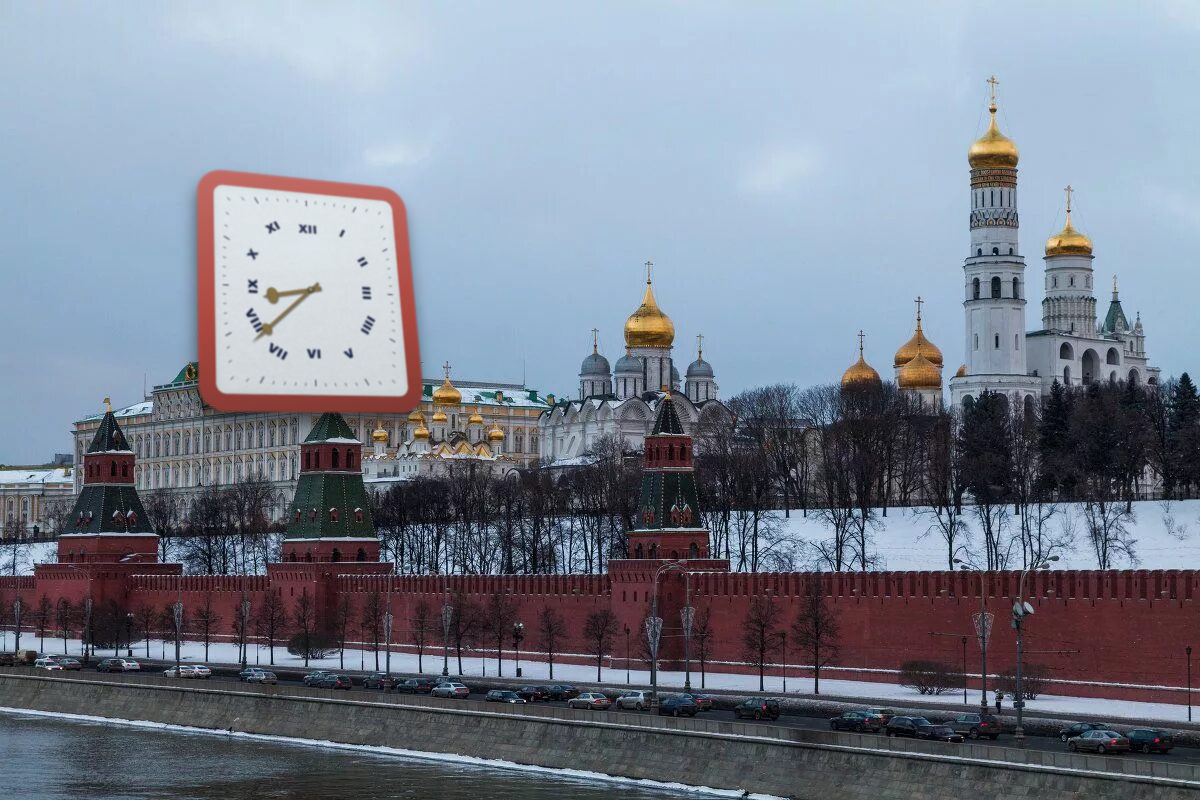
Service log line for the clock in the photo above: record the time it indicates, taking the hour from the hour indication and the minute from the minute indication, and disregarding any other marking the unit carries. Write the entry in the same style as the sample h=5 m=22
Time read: h=8 m=38
